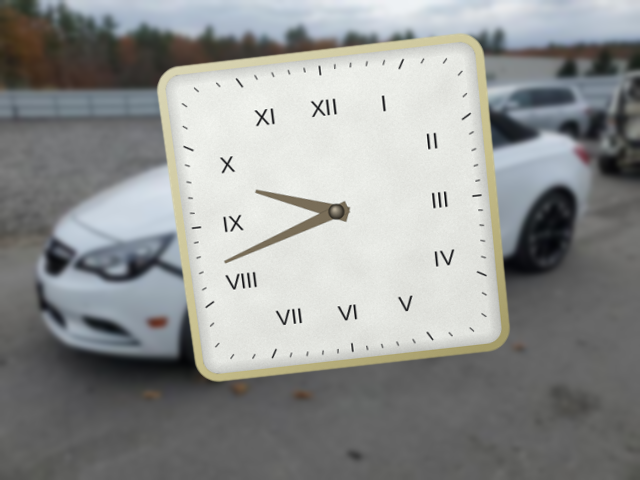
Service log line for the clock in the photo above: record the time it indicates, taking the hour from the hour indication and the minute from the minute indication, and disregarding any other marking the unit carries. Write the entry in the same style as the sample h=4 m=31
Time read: h=9 m=42
